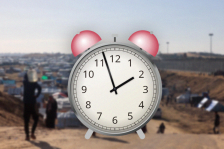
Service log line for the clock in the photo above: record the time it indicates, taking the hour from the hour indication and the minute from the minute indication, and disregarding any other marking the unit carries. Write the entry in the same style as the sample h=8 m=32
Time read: h=1 m=57
